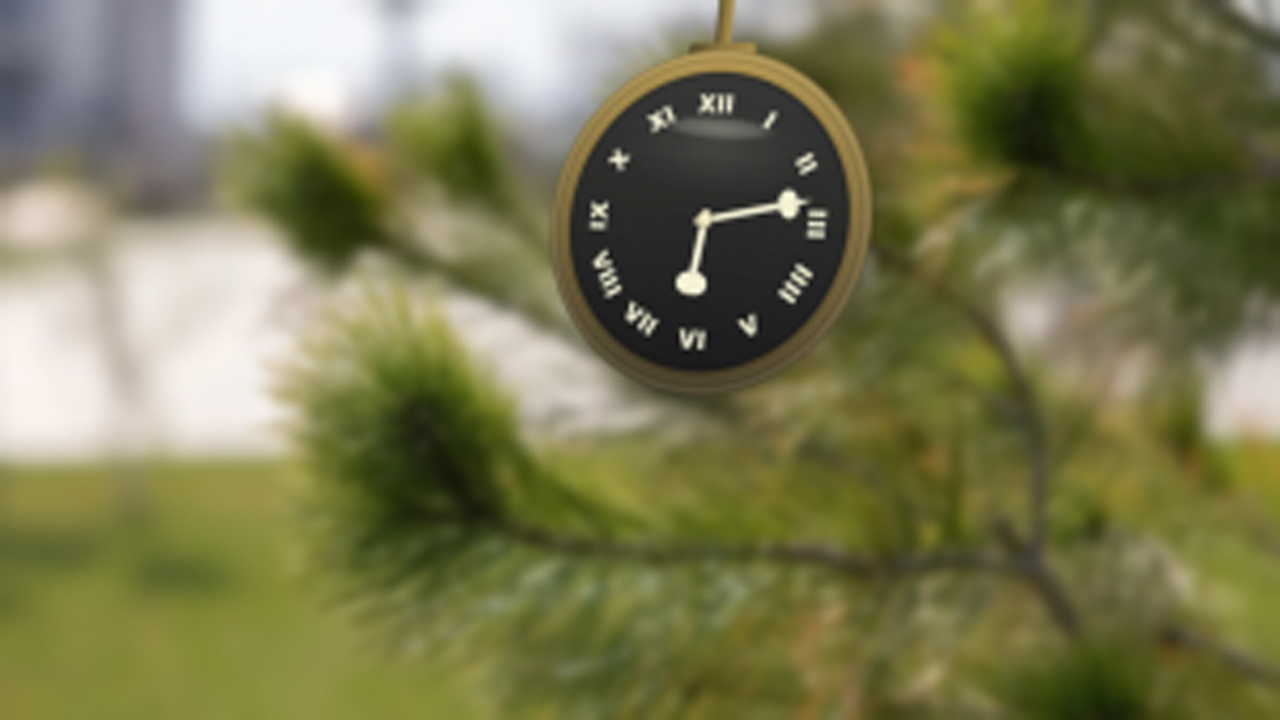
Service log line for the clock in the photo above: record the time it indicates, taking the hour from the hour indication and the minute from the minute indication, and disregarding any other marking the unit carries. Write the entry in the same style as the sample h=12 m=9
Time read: h=6 m=13
